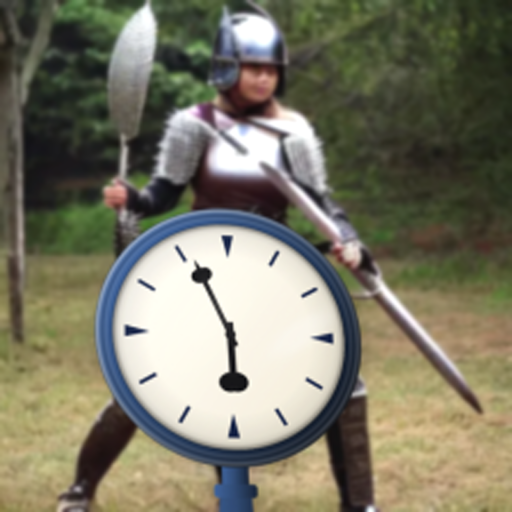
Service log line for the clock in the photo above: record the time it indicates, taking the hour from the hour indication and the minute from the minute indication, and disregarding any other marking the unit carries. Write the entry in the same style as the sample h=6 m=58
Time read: h=5 m=56
